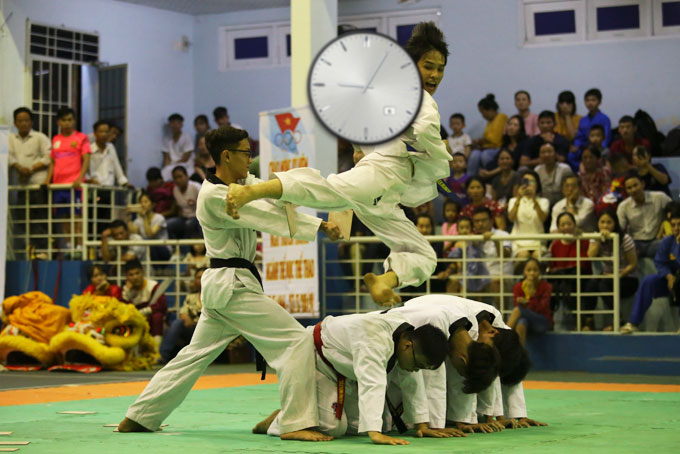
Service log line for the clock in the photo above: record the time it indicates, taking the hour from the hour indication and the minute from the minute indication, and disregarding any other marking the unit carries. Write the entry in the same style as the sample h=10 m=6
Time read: h=9 m=5
